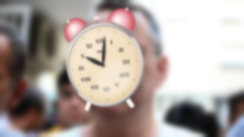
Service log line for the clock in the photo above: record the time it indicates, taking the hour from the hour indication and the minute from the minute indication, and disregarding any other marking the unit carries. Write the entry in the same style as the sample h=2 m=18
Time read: h=10 m=2
